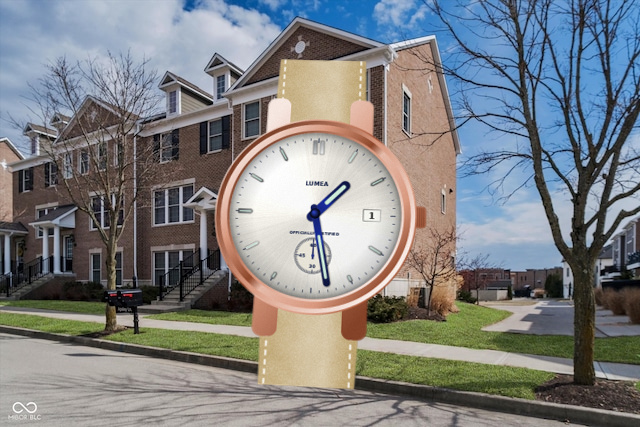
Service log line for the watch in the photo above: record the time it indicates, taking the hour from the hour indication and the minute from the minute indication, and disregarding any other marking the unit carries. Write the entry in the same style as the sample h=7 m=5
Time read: h=1 m=28
